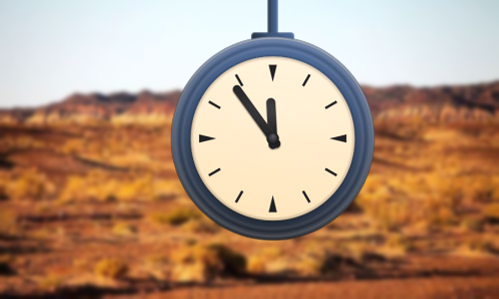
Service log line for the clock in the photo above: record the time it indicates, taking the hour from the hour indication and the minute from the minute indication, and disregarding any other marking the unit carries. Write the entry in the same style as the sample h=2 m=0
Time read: h=11 m=54
